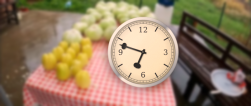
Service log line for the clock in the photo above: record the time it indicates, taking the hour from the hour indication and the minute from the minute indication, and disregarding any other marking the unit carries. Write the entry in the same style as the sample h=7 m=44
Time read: h=6 m=48
